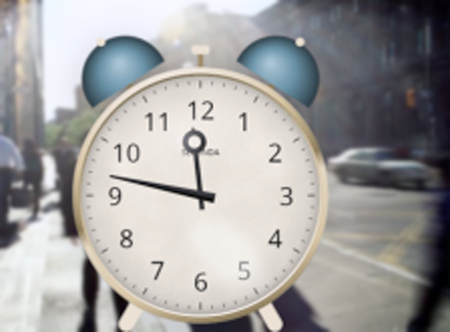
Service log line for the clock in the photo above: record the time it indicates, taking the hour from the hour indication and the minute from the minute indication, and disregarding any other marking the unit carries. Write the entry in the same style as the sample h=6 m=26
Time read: h=11 m=47
